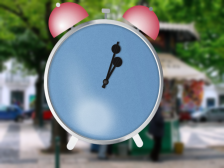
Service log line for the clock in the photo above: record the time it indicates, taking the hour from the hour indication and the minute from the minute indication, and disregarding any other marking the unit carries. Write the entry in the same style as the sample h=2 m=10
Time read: h=1 m=3
